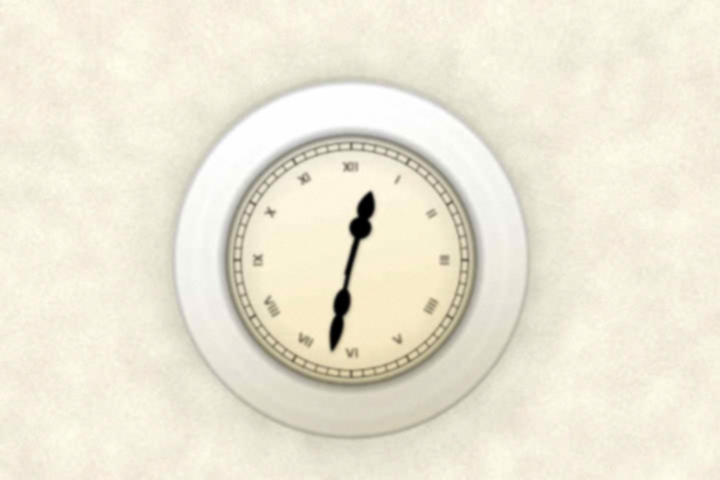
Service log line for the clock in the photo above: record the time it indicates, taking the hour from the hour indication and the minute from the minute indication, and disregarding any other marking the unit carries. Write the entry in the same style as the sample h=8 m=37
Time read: h=12 m=32
